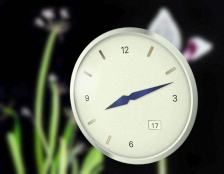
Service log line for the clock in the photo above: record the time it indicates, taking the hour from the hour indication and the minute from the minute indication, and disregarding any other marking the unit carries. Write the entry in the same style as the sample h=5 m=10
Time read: h=8 m=12
